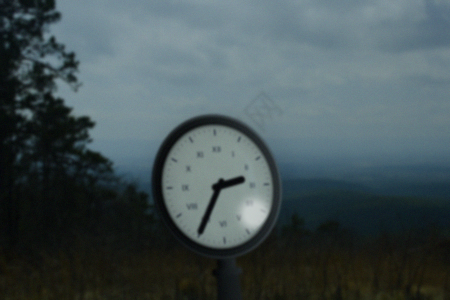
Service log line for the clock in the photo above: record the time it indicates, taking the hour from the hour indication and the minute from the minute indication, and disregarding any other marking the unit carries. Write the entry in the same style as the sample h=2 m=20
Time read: h=2 m=35
